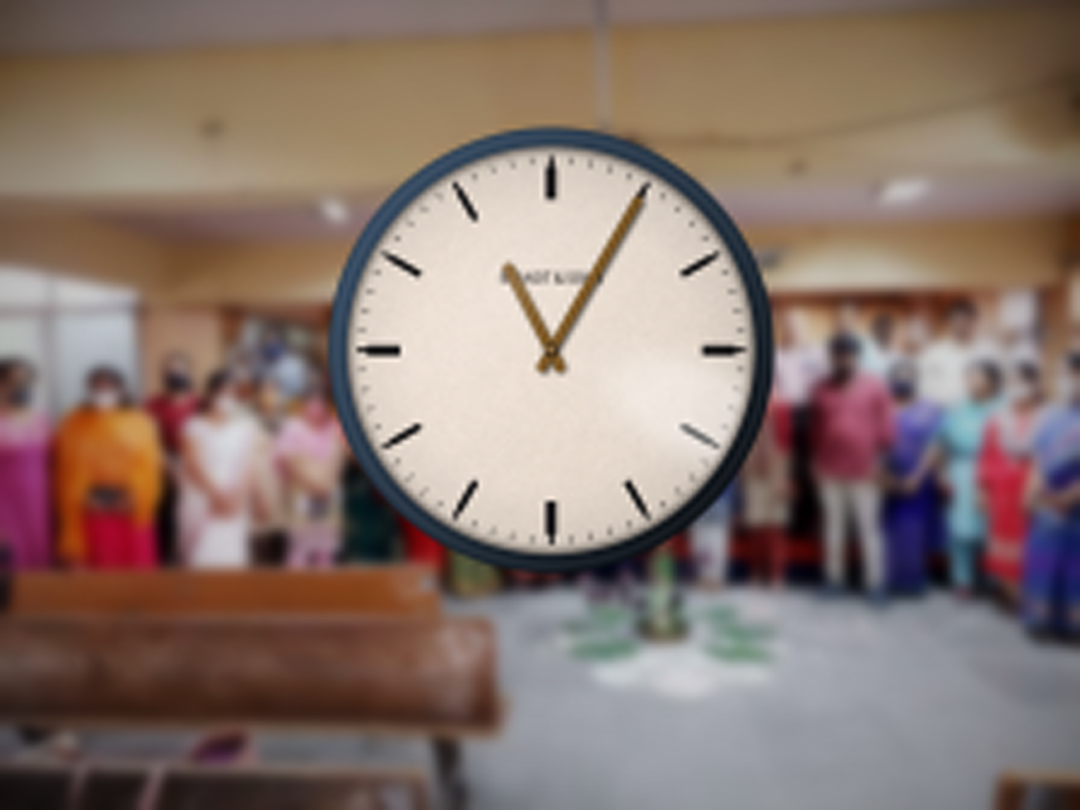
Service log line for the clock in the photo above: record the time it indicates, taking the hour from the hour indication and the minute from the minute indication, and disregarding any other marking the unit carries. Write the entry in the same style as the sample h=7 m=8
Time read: h=11 m=5
